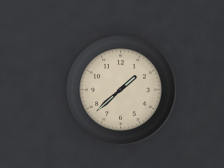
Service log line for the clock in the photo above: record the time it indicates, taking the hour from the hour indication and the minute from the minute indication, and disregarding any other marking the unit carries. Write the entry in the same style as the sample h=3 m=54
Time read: h=1 m=38
